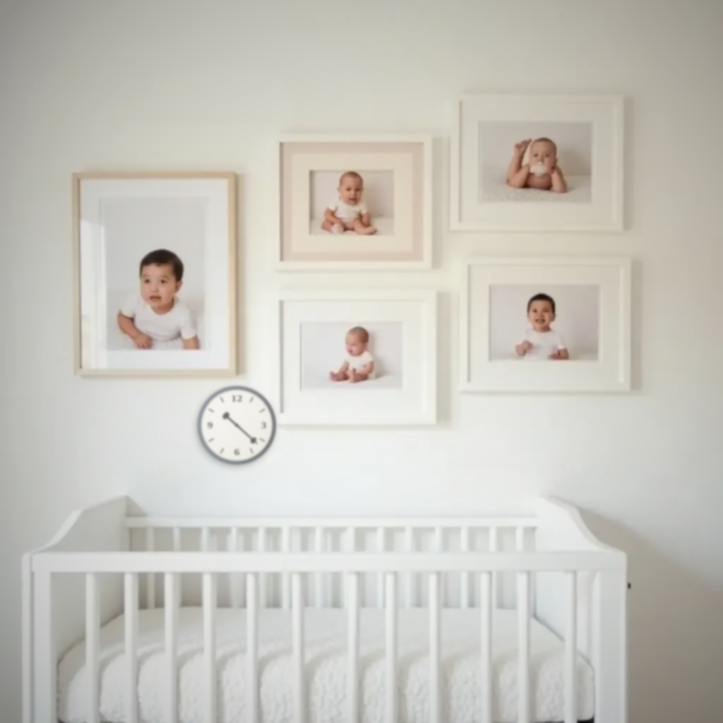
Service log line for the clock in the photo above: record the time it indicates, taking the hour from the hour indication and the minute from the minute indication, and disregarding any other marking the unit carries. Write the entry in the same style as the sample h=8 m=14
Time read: h=10 m=22
